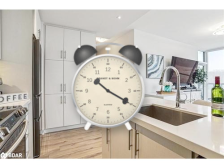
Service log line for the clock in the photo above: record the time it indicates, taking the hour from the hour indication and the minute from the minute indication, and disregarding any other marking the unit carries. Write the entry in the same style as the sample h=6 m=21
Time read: h=10 m=20
